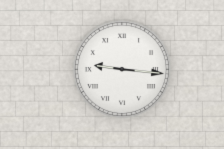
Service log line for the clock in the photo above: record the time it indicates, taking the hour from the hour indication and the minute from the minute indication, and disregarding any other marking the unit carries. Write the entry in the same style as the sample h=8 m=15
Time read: h=9 m=16
